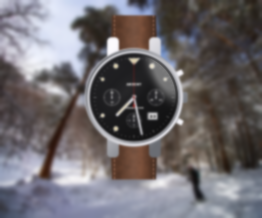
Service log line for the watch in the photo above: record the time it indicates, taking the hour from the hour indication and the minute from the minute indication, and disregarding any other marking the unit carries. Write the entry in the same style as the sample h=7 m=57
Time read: h=7 m=28
